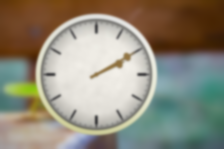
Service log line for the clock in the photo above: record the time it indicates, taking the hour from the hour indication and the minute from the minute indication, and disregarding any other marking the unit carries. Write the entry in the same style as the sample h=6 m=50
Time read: h=2 m=10
